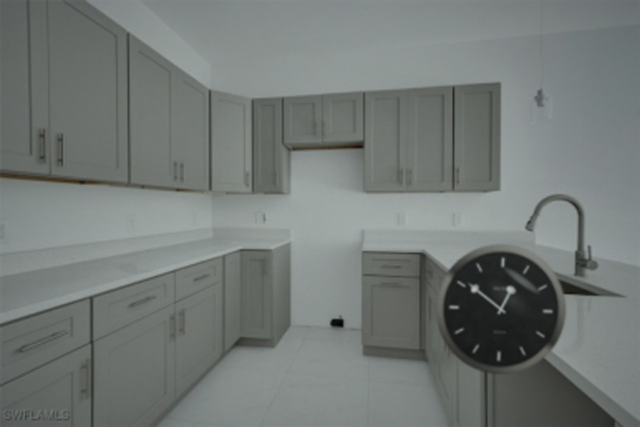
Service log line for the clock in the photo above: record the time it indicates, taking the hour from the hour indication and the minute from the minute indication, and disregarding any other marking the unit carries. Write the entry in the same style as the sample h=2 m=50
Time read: h=12 m=51
